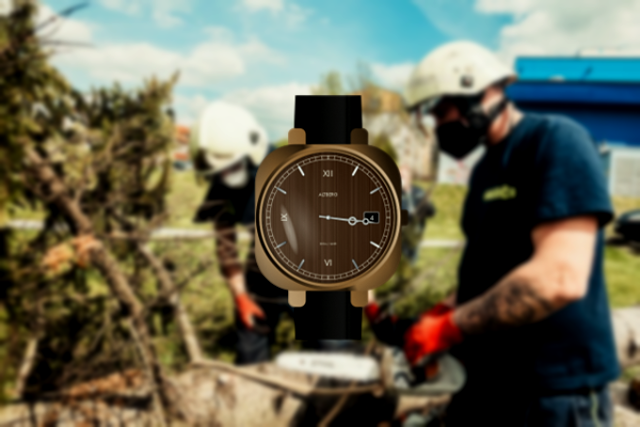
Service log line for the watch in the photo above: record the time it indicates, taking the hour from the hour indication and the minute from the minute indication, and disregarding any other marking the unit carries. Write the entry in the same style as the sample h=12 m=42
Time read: h=3 m=16
